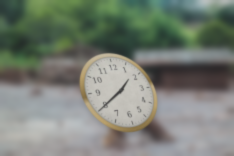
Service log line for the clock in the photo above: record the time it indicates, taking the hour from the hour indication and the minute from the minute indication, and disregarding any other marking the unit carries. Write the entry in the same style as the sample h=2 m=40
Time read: h=1 m=40
